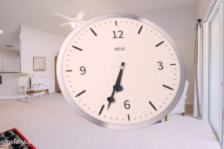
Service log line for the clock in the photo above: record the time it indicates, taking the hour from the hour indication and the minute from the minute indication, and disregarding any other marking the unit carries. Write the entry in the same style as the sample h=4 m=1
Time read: h=6 m=34
